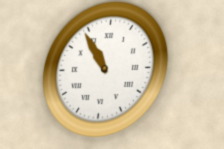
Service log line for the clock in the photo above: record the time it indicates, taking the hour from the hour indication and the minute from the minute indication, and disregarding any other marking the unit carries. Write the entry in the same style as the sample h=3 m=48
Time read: h=10 m=54
